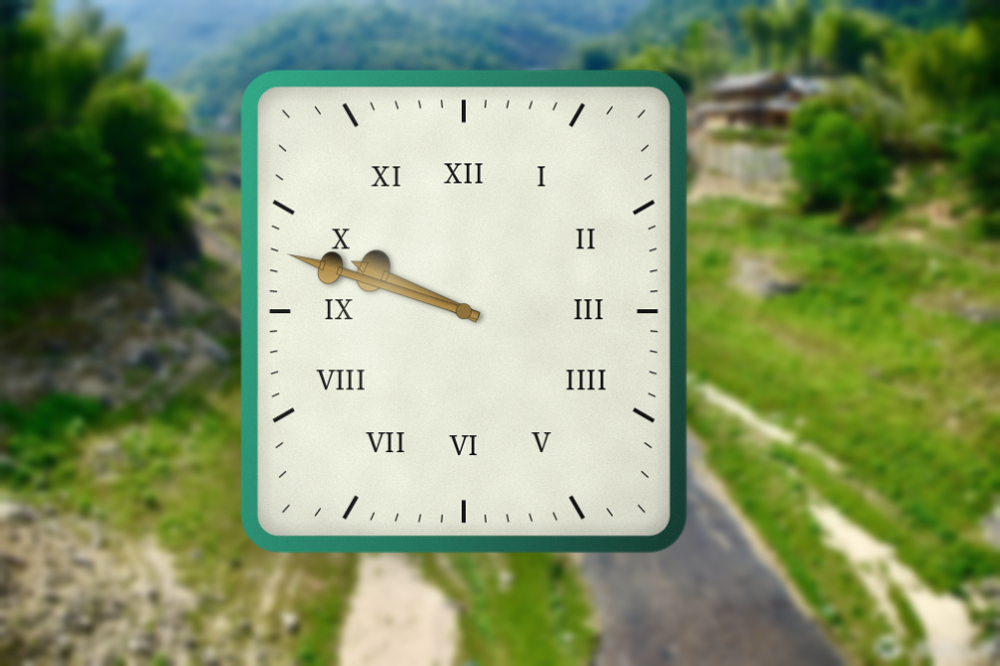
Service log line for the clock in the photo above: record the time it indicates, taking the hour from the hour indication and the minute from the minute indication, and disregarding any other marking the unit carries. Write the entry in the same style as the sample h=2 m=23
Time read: h=9 m=48
